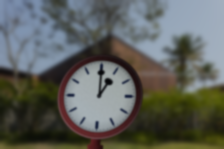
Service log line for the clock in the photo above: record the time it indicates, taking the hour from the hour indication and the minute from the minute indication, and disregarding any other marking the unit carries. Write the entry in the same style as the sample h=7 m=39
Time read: h=1 m=0
